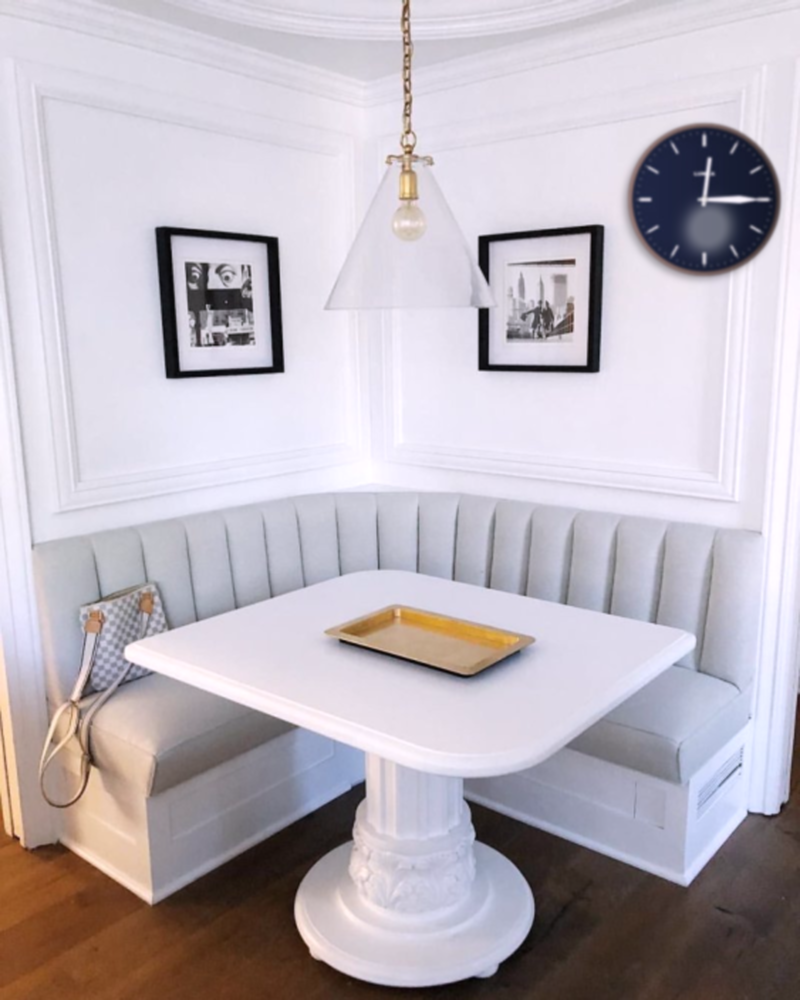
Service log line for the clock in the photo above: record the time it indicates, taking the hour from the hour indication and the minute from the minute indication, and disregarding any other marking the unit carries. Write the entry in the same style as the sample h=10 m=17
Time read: h=12 m=15
